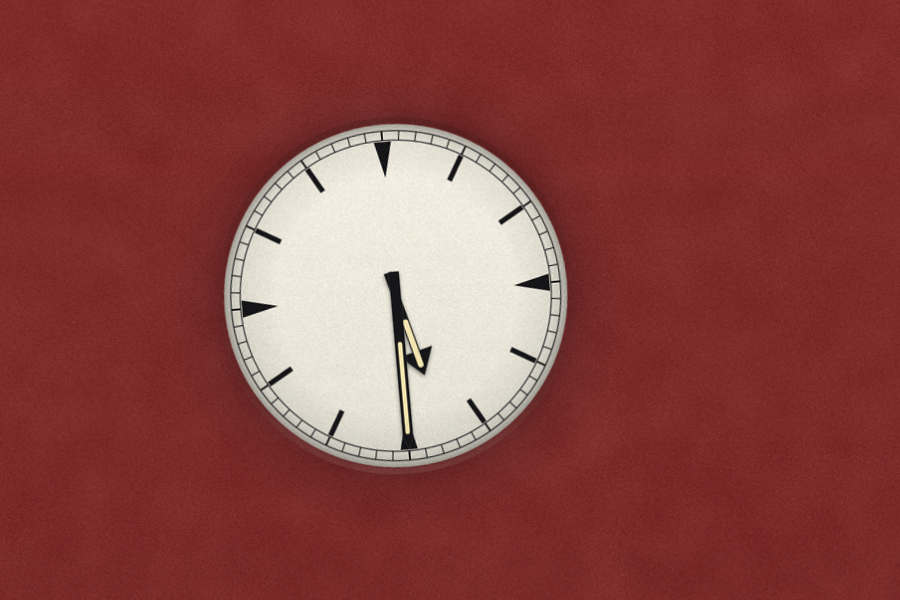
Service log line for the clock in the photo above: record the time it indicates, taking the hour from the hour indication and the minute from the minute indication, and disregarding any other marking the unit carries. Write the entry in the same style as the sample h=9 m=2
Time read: h=5 m=30
